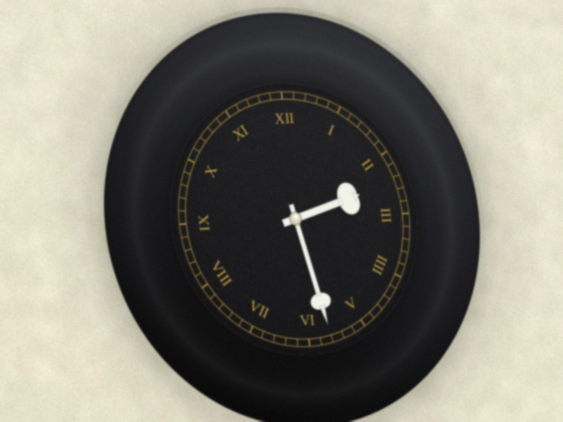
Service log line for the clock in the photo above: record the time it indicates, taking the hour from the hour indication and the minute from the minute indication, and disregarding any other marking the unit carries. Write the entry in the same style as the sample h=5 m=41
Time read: h=2 m=28
